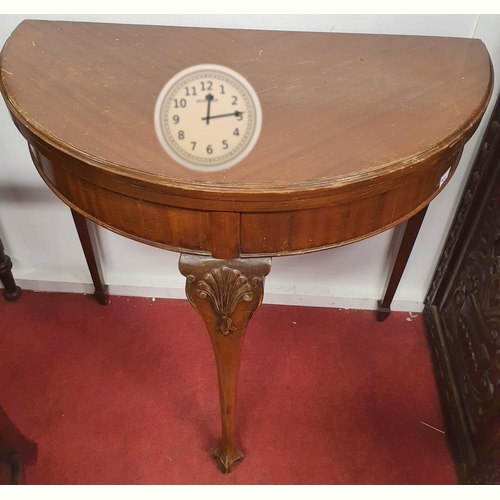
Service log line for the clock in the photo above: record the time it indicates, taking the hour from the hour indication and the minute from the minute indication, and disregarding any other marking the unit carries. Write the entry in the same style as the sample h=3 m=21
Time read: h=12 m=14
